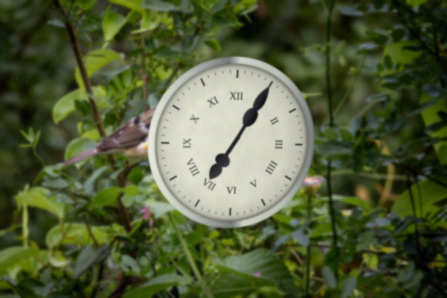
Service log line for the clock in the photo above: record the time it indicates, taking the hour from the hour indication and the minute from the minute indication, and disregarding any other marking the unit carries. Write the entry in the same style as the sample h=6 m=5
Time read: h=7 m=5
